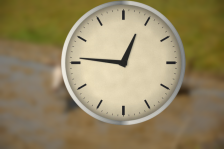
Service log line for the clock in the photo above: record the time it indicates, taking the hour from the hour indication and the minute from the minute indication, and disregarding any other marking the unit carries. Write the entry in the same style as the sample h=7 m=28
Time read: h=12 m=46
